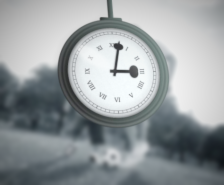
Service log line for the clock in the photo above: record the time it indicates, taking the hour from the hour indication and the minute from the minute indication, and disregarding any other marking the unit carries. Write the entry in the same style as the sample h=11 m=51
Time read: h=3 m=2
